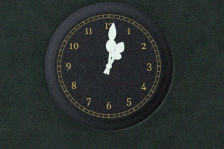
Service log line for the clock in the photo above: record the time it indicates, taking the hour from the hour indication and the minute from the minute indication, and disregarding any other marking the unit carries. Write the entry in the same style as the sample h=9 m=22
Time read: h=1 m=1
